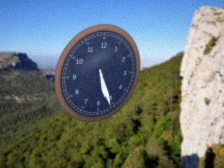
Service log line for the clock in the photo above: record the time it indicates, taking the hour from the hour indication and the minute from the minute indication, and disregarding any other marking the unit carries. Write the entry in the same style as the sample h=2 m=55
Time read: h=5 m=26
